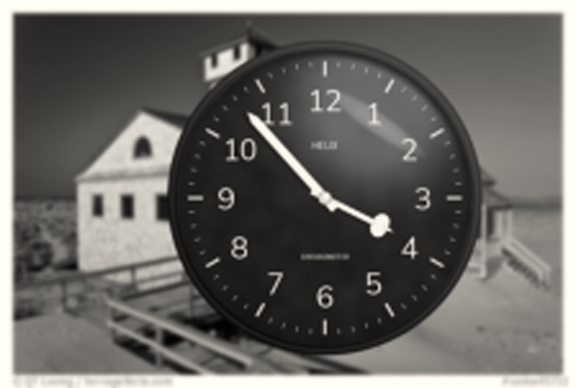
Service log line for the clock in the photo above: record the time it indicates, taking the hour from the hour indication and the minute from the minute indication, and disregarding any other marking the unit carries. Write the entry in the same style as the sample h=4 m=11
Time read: h=3 m=53
